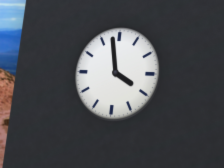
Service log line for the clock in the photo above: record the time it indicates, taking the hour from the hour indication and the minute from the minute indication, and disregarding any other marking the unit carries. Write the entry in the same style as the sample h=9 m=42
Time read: h=3 m=58
